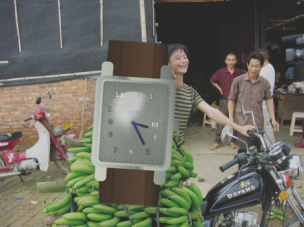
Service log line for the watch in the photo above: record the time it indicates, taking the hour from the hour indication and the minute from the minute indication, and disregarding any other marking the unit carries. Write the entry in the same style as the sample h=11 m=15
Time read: h=3 m=25
